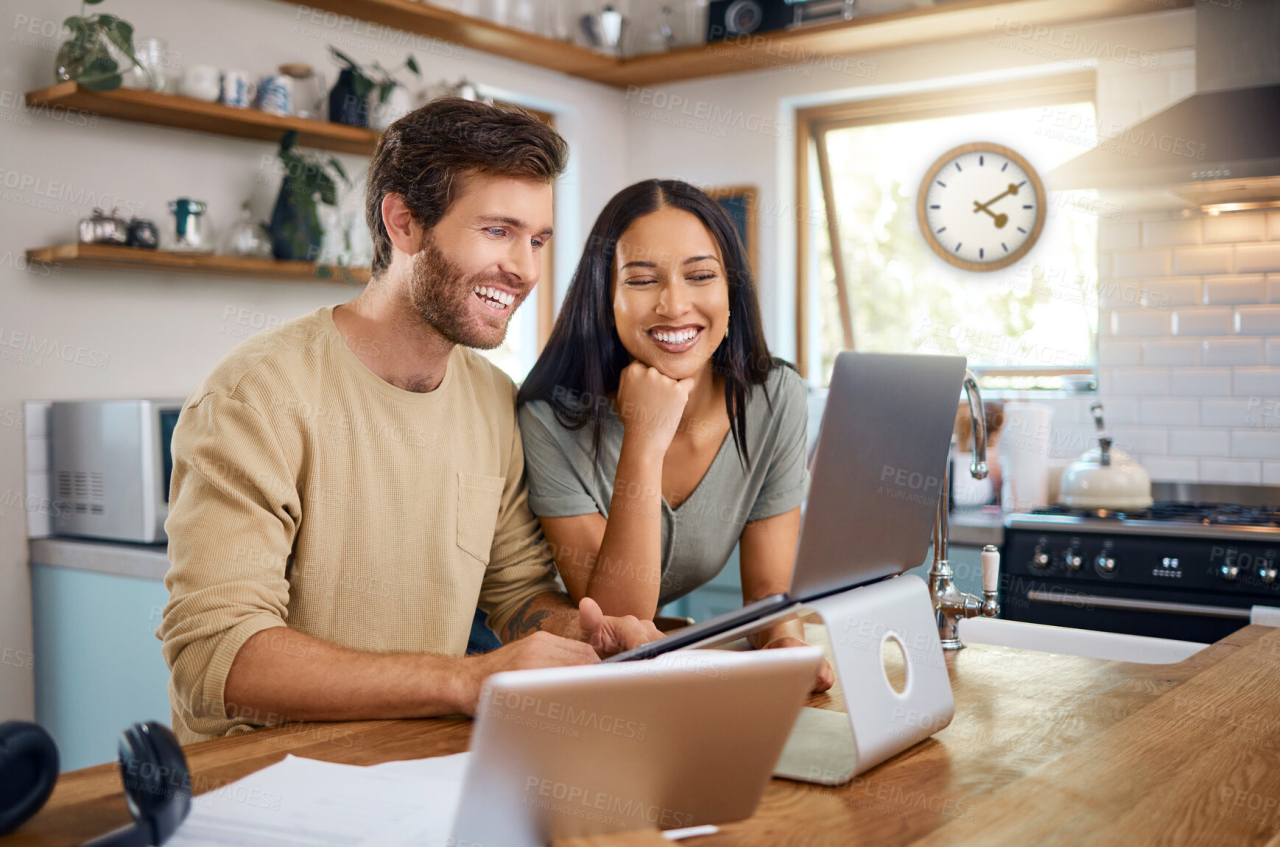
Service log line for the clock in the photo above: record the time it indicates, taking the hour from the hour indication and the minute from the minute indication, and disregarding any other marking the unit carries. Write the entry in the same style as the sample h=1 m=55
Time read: h=4 m=10
